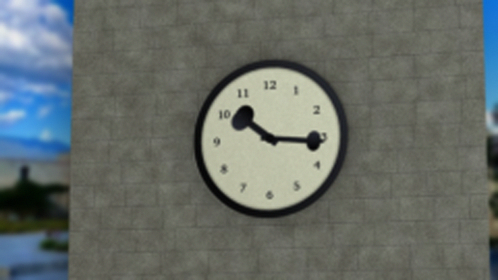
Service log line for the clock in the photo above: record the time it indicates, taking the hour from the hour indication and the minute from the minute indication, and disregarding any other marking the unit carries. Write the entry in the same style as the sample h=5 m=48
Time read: h=10 m=16
